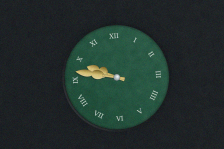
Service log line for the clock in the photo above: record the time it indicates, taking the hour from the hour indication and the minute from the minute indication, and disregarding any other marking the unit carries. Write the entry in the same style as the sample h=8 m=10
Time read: h=9 m=47
